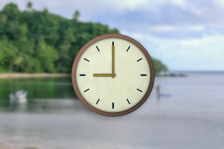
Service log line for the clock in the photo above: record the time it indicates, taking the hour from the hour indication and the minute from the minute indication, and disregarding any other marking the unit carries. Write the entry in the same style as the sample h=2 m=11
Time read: h=9 m=0
